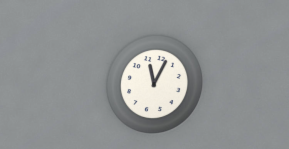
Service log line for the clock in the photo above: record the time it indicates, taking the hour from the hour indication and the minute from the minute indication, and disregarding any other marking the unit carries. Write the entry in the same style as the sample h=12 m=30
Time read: h=11 m=2
